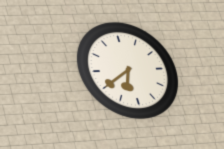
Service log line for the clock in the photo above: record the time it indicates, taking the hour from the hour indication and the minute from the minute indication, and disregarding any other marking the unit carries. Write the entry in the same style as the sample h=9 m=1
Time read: h=6 m=40
